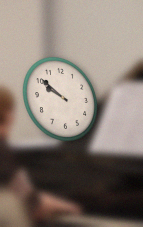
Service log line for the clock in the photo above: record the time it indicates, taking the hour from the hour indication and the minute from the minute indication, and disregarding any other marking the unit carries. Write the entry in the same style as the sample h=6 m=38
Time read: h=9 m=51
